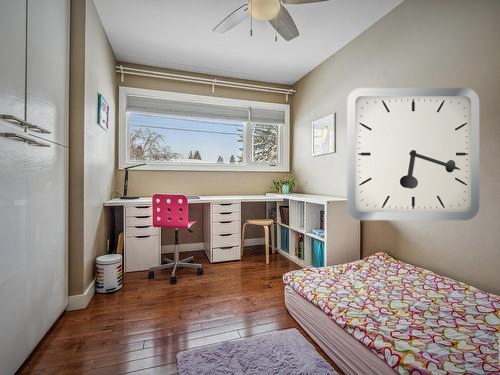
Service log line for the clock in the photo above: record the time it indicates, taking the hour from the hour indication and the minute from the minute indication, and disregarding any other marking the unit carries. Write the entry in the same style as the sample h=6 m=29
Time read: h=6 m=18
